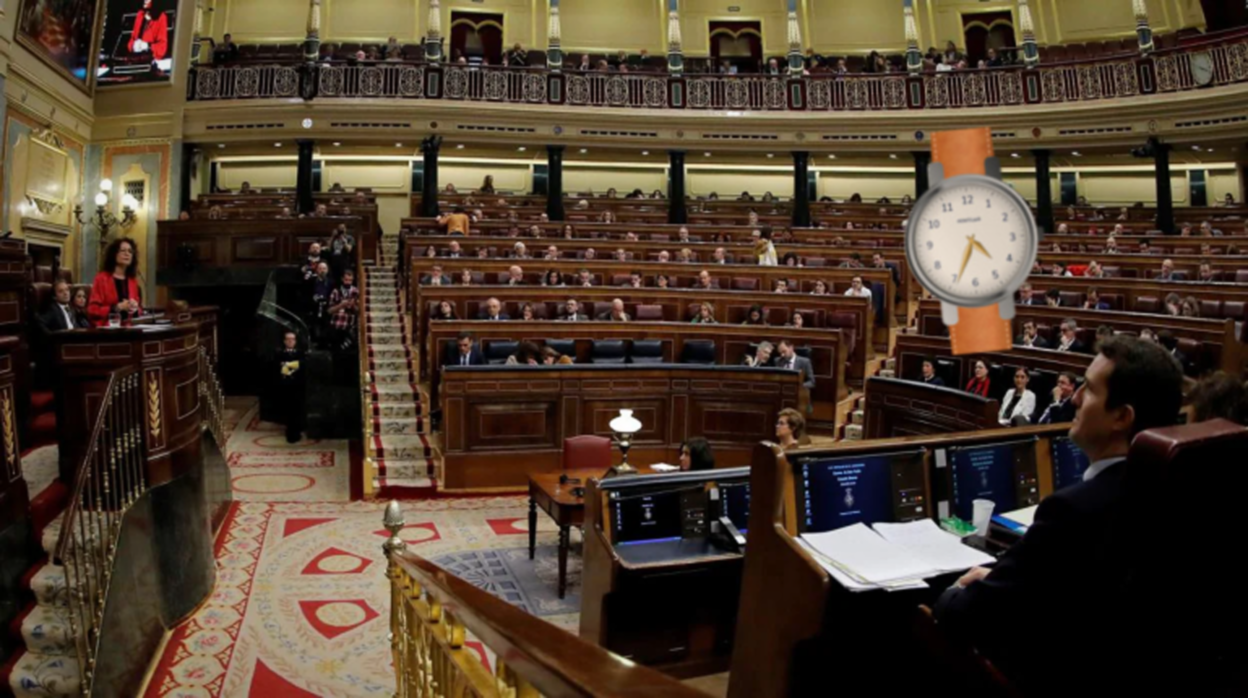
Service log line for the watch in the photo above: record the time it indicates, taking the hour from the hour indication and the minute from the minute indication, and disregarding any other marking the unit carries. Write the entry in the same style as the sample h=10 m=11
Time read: h=4 m=34
